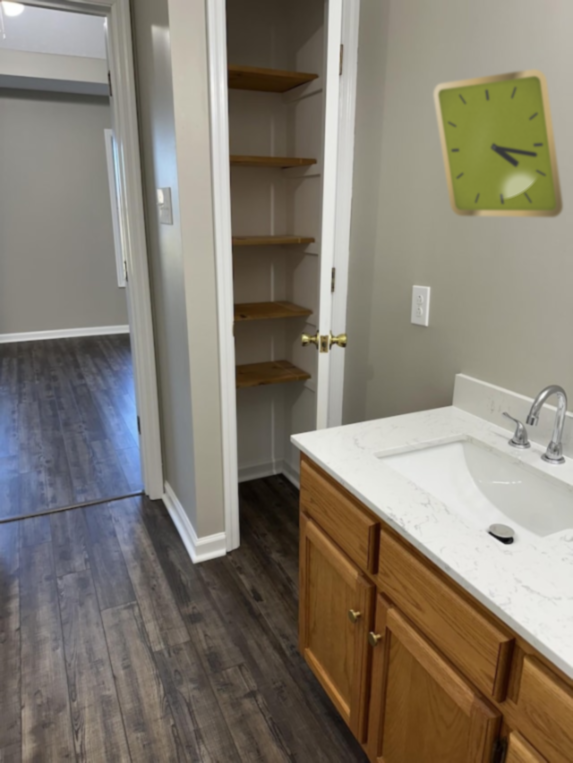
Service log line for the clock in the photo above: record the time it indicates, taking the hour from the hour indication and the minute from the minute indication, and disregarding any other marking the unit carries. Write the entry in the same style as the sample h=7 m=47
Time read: h=4 m=17
